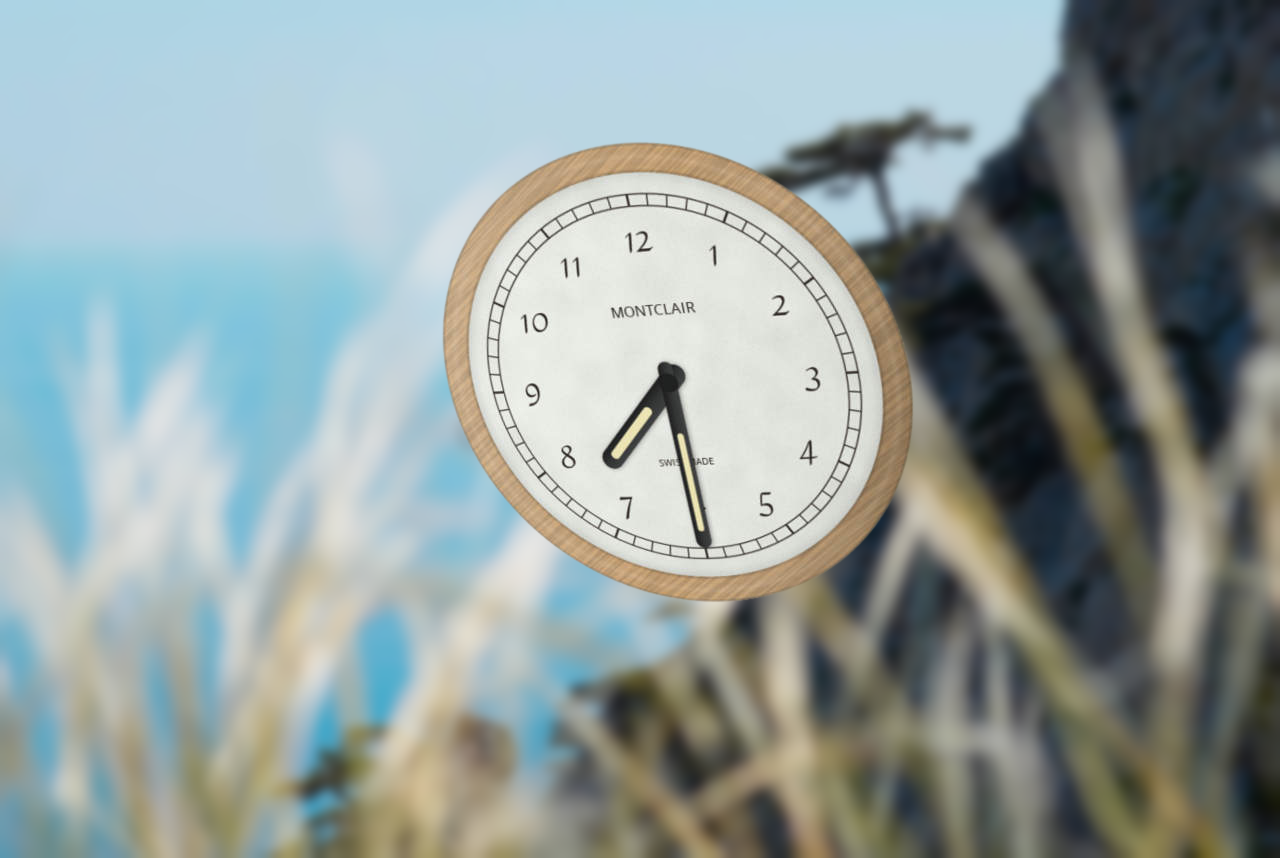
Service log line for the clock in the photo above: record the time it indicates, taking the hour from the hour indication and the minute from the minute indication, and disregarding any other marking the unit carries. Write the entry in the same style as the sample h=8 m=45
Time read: h=7 m=30
